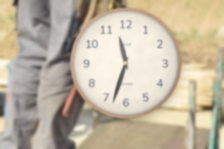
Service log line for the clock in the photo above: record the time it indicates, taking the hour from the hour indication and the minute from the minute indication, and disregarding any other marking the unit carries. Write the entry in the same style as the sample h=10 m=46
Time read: h=11 m=33
